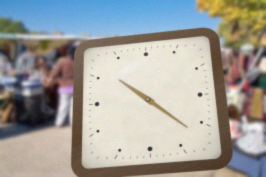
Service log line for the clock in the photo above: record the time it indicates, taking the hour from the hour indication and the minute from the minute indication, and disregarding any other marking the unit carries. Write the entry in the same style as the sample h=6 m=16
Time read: h=10 m=22
